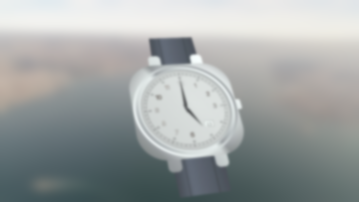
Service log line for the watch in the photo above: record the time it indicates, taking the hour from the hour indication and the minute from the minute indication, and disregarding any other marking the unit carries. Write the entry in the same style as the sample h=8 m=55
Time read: h=5 m=0
